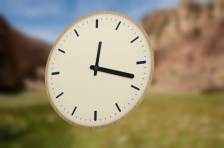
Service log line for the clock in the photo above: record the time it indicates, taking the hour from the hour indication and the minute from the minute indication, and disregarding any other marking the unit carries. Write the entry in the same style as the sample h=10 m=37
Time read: h=12 m=18
